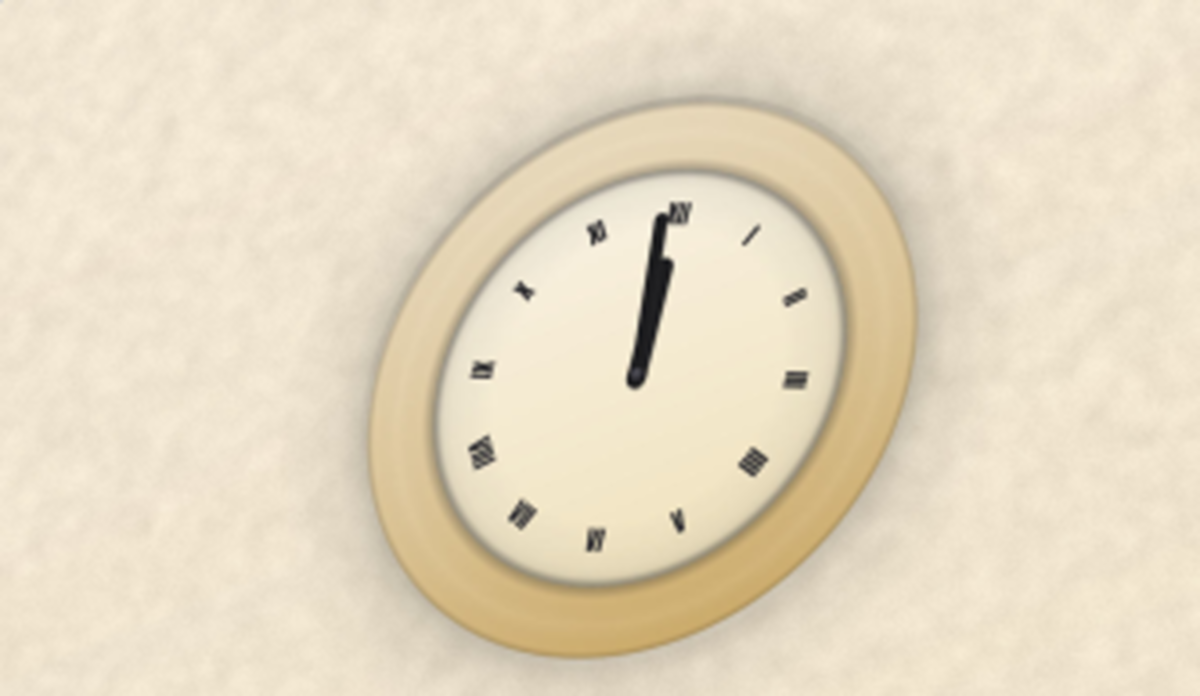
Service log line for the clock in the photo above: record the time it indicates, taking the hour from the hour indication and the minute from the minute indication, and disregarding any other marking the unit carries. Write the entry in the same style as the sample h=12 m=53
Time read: h=11 m=59
